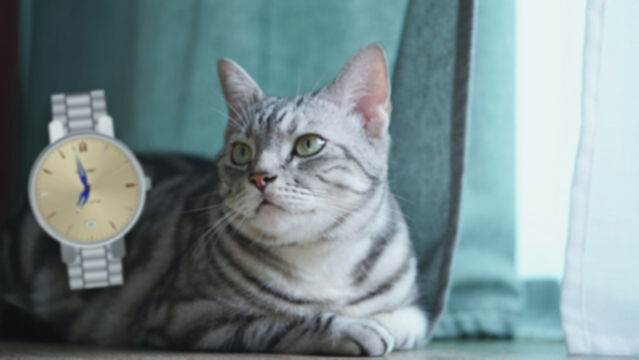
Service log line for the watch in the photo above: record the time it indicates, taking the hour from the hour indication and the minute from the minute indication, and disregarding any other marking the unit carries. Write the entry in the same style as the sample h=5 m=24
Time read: h=6 m=58
